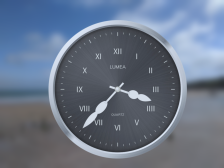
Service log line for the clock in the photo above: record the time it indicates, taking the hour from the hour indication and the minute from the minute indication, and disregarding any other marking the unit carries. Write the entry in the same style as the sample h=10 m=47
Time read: h=3 m=37
